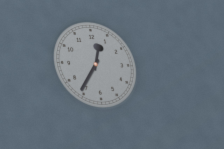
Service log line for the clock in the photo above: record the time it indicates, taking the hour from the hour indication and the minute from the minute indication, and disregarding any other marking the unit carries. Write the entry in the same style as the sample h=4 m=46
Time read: h=12 m=36
